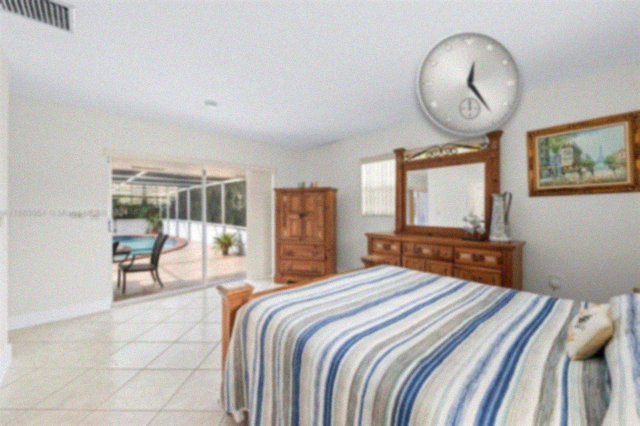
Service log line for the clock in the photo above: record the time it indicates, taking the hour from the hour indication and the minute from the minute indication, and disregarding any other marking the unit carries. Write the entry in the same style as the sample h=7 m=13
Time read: h=12 m=24
